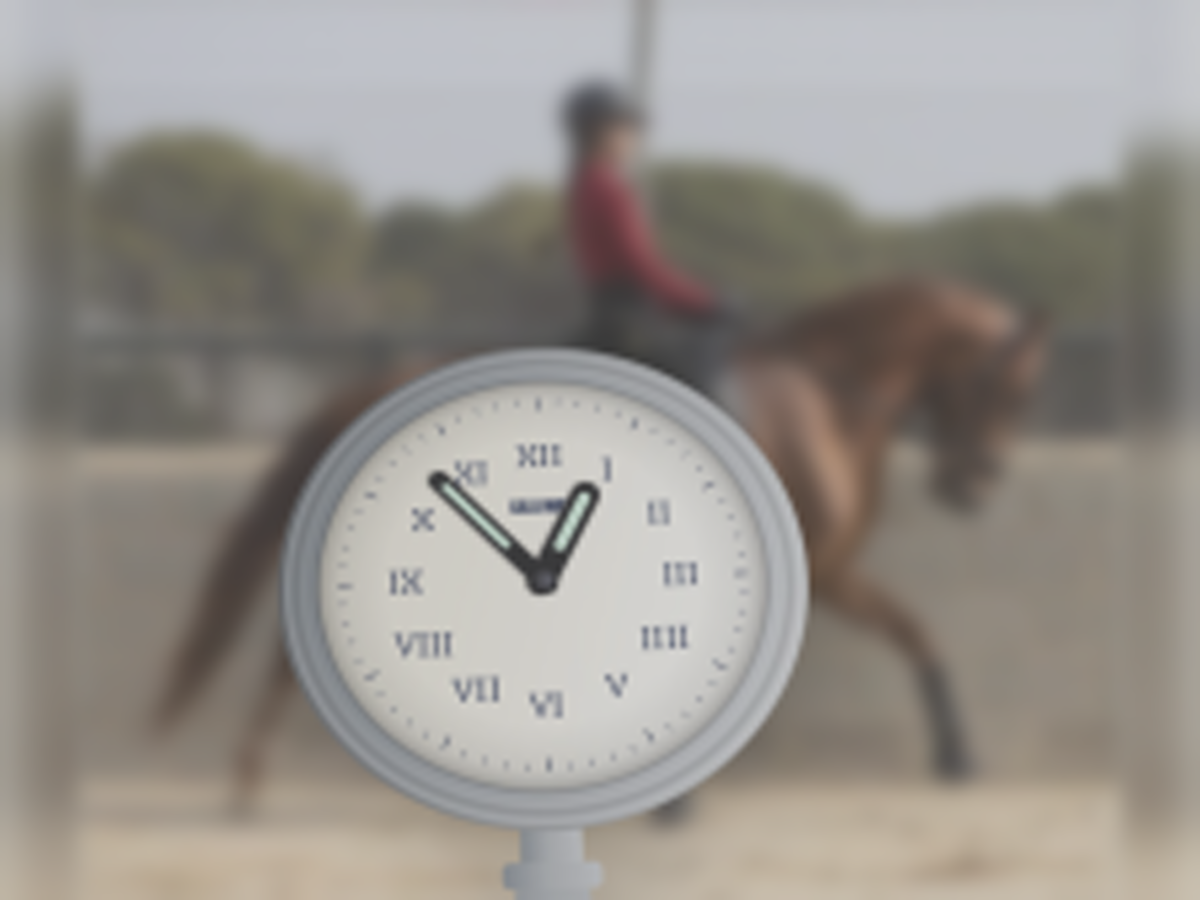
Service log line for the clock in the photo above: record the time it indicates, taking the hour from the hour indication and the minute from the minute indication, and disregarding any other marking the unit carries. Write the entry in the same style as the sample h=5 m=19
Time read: h=12 m=53
